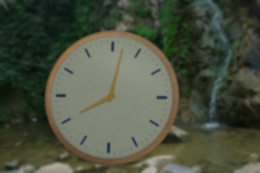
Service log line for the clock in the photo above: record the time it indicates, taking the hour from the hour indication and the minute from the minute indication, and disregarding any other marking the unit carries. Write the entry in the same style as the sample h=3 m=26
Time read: h=8 m=2
